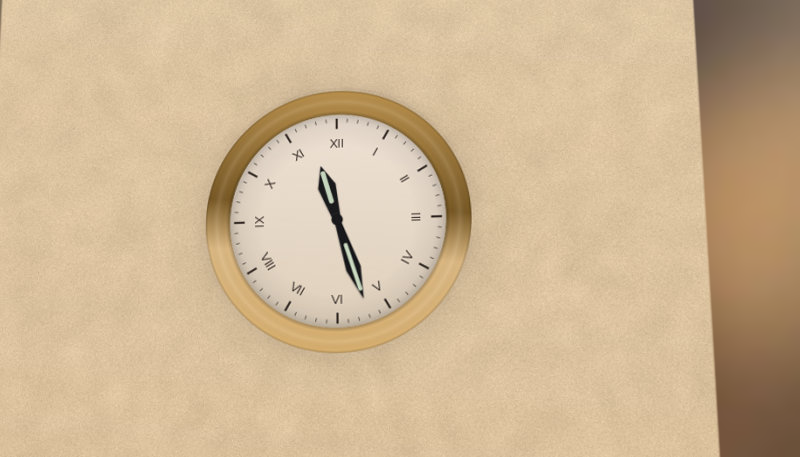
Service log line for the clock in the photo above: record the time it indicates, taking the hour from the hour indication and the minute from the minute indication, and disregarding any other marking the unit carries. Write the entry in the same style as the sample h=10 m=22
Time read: h=11 m=27
